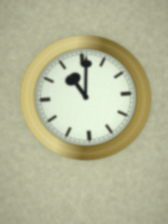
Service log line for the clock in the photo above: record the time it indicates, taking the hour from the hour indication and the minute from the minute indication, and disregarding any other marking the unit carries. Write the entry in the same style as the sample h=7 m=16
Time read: h=11 m=1
